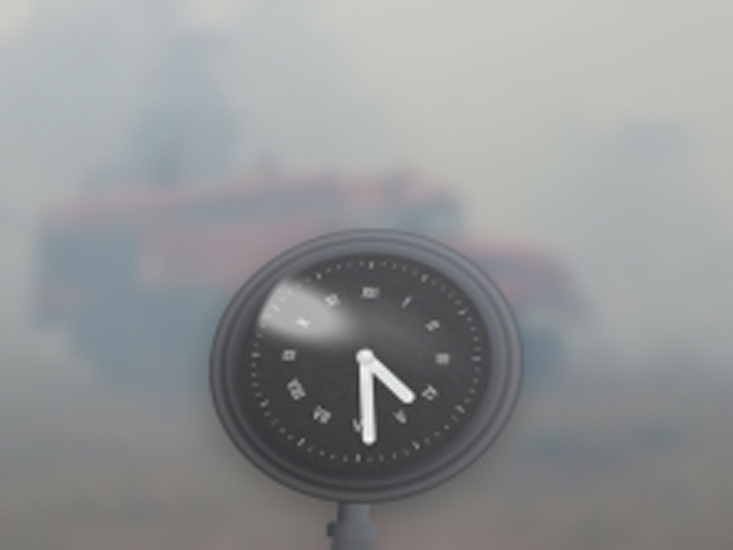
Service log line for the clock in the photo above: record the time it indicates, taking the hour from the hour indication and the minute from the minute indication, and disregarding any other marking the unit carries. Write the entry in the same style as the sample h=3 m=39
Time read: h=4 m=29
